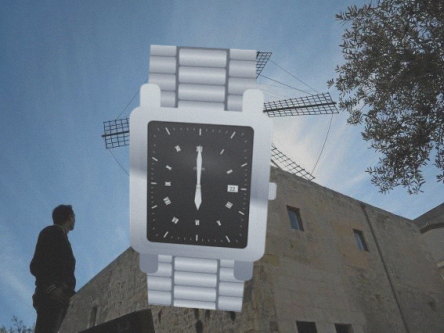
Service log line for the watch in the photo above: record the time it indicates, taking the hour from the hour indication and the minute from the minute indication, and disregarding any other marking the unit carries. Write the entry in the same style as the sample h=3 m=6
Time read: h=6 m=0
